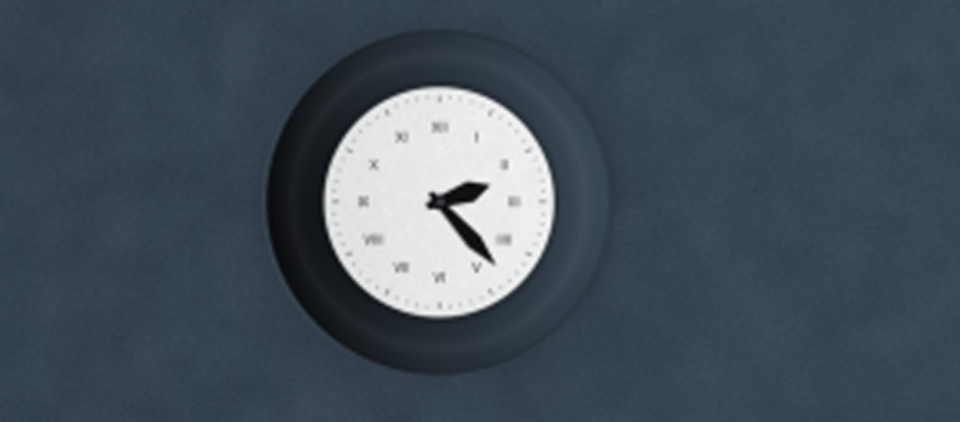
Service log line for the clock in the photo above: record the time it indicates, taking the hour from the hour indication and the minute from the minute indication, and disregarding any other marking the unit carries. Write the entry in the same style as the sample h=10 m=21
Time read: h=2 m=23
